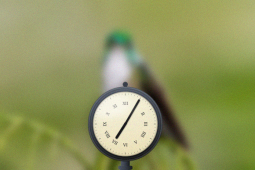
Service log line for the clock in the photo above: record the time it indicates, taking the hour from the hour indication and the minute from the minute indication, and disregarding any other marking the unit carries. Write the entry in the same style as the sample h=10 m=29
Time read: h=7 m=5
